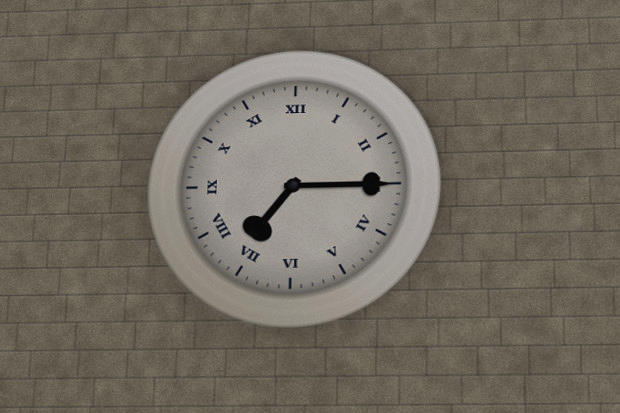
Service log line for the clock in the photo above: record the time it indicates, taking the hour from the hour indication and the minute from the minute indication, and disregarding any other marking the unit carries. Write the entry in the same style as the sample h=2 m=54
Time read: h=7 m=15
